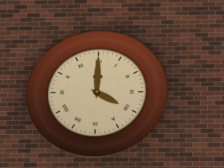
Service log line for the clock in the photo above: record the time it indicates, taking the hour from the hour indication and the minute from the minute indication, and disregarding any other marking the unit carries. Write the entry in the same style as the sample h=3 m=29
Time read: h=4 m=0
